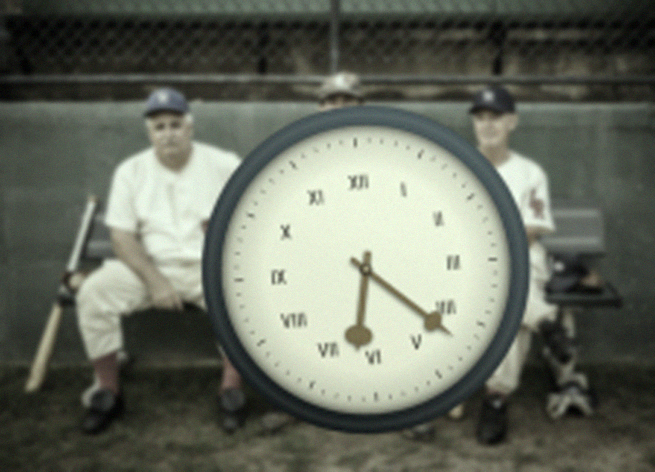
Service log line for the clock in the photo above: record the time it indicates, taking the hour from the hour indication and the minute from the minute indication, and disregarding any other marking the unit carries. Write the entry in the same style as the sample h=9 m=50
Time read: h=6 m=22
